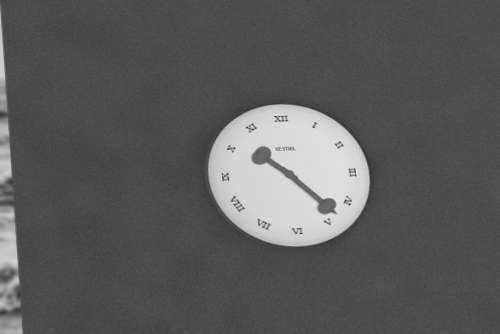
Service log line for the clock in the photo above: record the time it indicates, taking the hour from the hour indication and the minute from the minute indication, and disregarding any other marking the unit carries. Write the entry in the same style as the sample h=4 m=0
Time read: h=10 m=23
